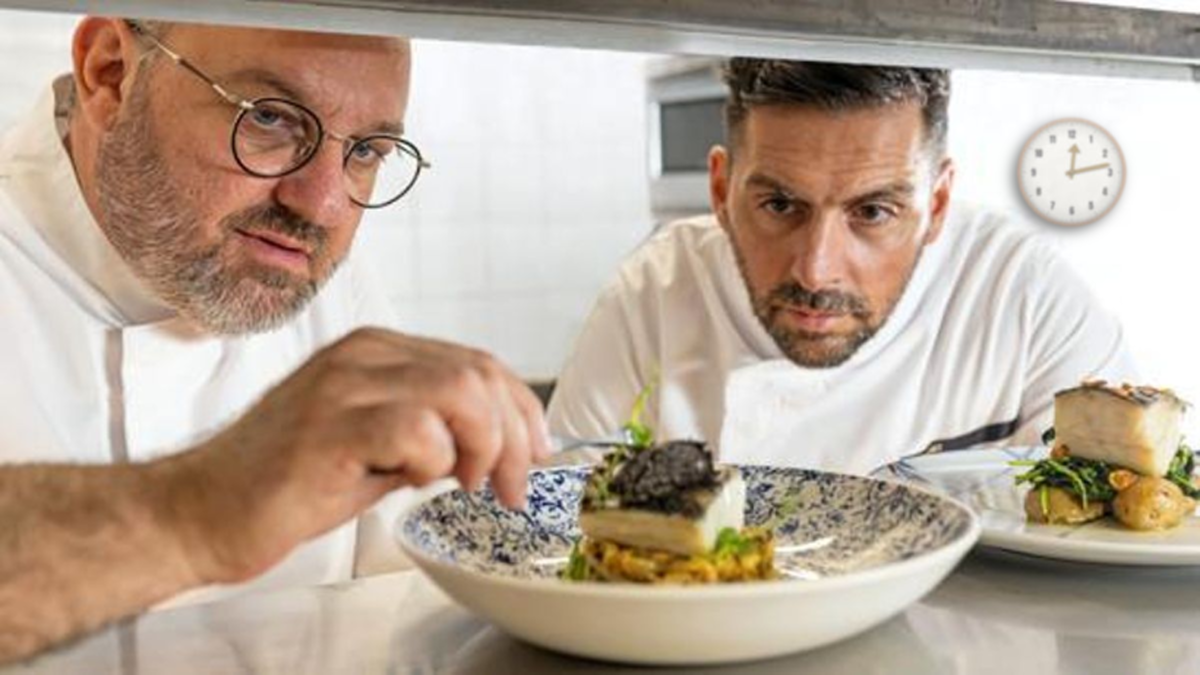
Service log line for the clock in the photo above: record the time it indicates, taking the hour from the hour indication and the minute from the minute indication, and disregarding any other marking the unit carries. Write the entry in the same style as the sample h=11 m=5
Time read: h=12 m=13
